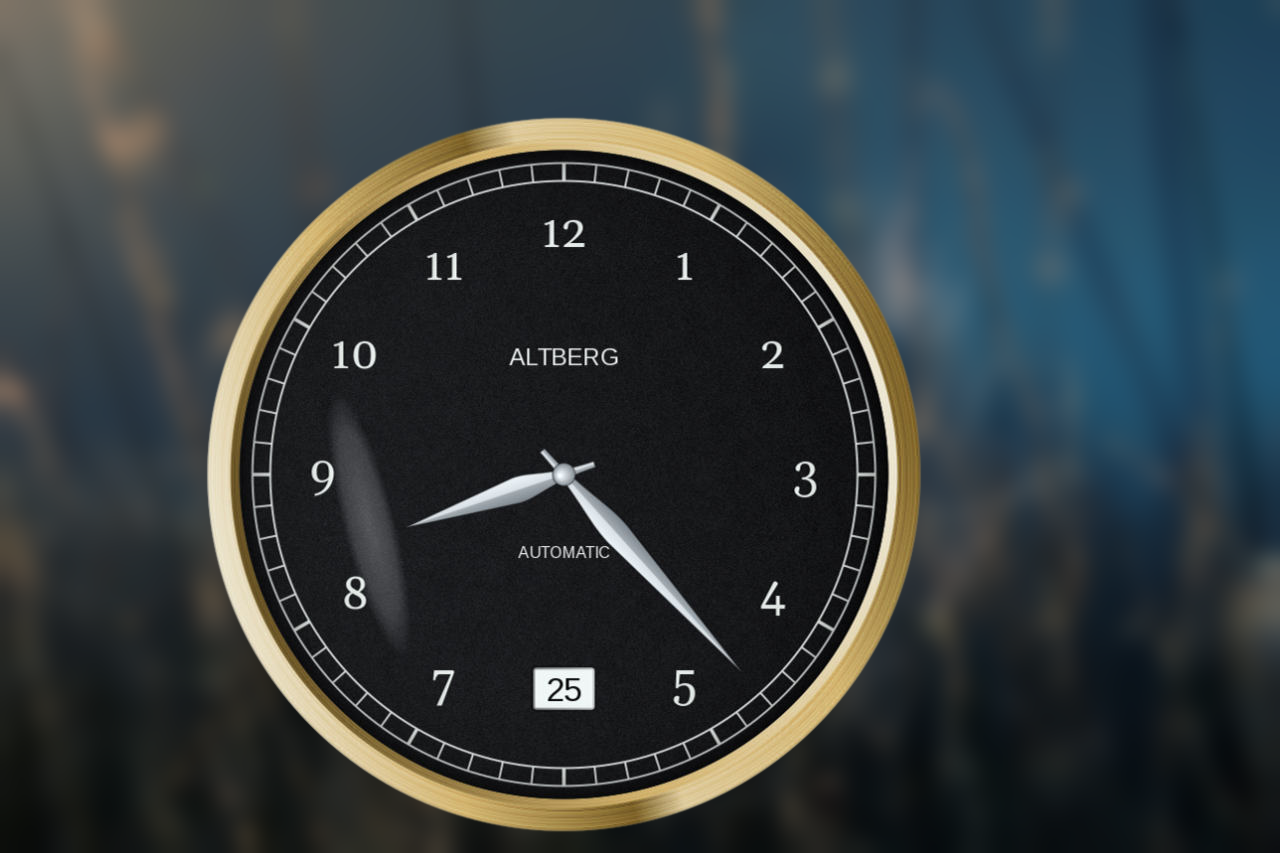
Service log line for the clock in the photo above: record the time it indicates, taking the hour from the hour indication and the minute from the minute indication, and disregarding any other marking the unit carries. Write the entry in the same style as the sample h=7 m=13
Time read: h=8 m=23
